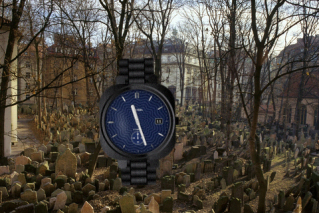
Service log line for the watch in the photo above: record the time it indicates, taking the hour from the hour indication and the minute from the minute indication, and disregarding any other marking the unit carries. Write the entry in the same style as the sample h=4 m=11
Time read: h=11 m=27
